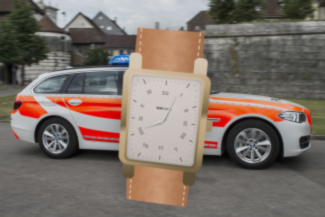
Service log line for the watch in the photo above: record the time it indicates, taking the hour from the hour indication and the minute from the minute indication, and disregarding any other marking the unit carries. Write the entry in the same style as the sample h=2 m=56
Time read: h=8 m=4
